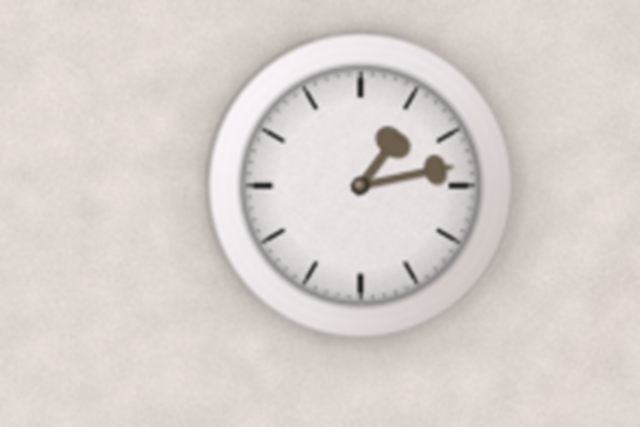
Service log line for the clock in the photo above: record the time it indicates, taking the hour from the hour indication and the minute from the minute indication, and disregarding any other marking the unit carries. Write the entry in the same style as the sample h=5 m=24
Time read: h=1 m=13
